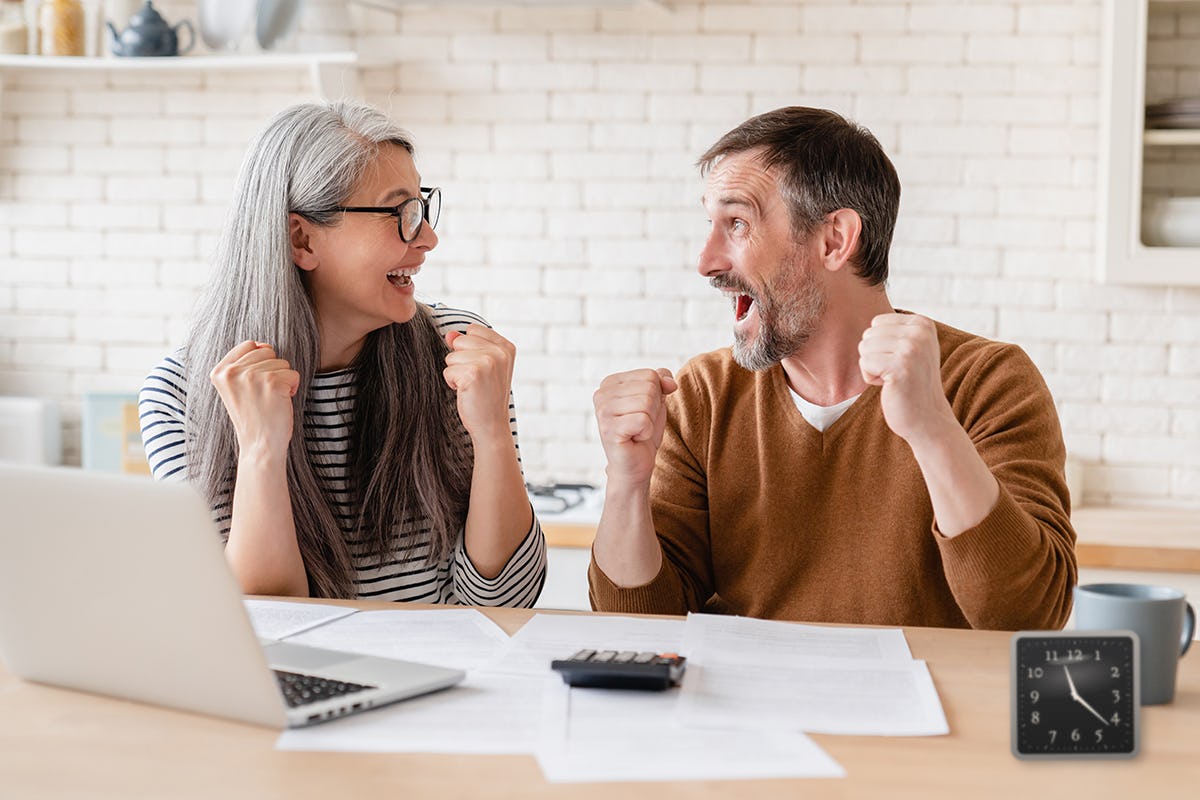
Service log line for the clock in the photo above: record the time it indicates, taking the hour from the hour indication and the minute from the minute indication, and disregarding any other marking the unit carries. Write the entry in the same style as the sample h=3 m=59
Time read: h=11 m=22
